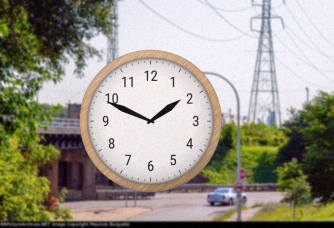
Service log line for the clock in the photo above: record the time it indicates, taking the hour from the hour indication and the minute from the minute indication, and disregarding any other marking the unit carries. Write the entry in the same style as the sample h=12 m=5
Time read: h=1 m=49
